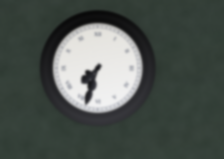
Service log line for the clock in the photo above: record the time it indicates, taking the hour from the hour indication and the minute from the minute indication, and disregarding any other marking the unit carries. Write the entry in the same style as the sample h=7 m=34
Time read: h=7 m=33
